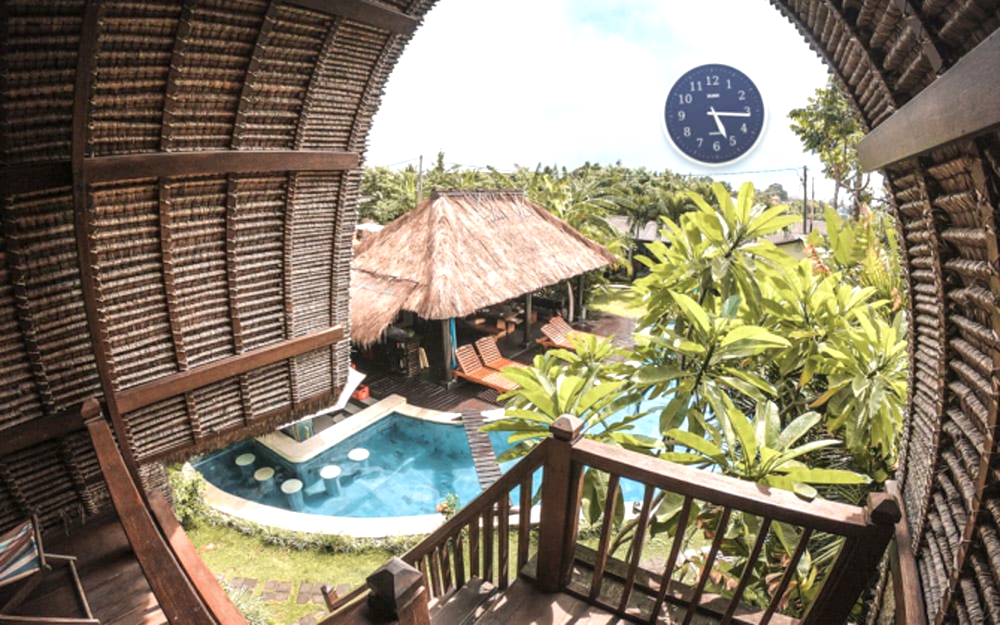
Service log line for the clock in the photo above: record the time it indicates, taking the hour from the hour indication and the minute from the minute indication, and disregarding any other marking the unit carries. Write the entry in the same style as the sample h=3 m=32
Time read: h=5 m=16
